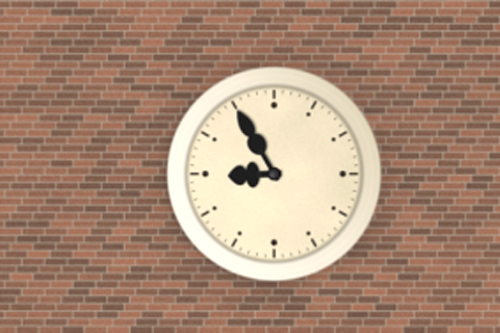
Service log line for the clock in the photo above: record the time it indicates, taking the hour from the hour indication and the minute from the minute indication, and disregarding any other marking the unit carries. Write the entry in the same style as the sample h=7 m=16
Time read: h=8 m=55
